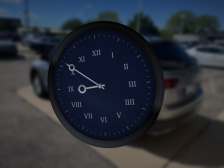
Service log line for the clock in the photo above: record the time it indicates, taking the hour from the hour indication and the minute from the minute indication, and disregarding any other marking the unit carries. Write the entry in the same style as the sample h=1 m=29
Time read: h=8 m=51
